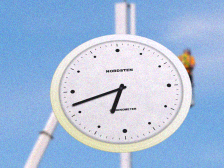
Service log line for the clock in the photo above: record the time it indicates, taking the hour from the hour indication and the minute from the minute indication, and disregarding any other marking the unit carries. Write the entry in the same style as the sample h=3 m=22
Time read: h=6 m=42
